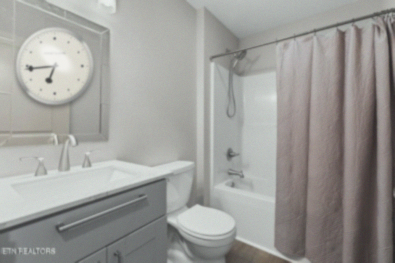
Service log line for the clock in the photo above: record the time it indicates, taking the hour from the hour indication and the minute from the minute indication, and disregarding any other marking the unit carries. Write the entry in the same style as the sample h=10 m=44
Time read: h=6 m=44
